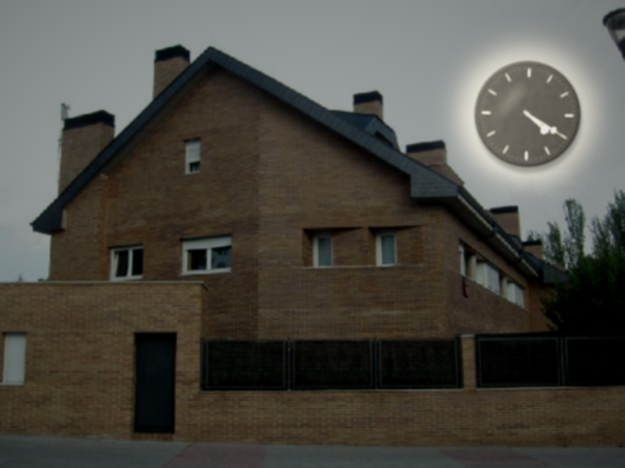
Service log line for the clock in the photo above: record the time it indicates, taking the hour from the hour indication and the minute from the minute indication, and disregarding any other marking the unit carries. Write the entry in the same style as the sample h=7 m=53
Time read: h=4 m=20
